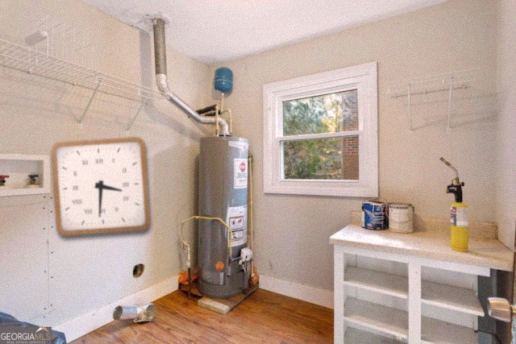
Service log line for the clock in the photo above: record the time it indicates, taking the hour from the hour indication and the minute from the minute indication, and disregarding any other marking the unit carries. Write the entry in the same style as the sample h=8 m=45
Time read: h=3 m=31
